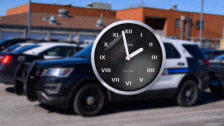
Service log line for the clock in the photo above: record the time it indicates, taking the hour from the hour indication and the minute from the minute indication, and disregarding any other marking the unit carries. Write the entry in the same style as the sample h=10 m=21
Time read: h=1 m=58
